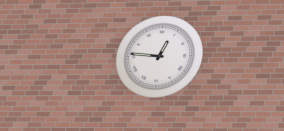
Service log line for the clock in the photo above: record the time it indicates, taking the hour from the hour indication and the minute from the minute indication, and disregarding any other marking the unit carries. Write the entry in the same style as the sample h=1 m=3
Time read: h=12 m=46
